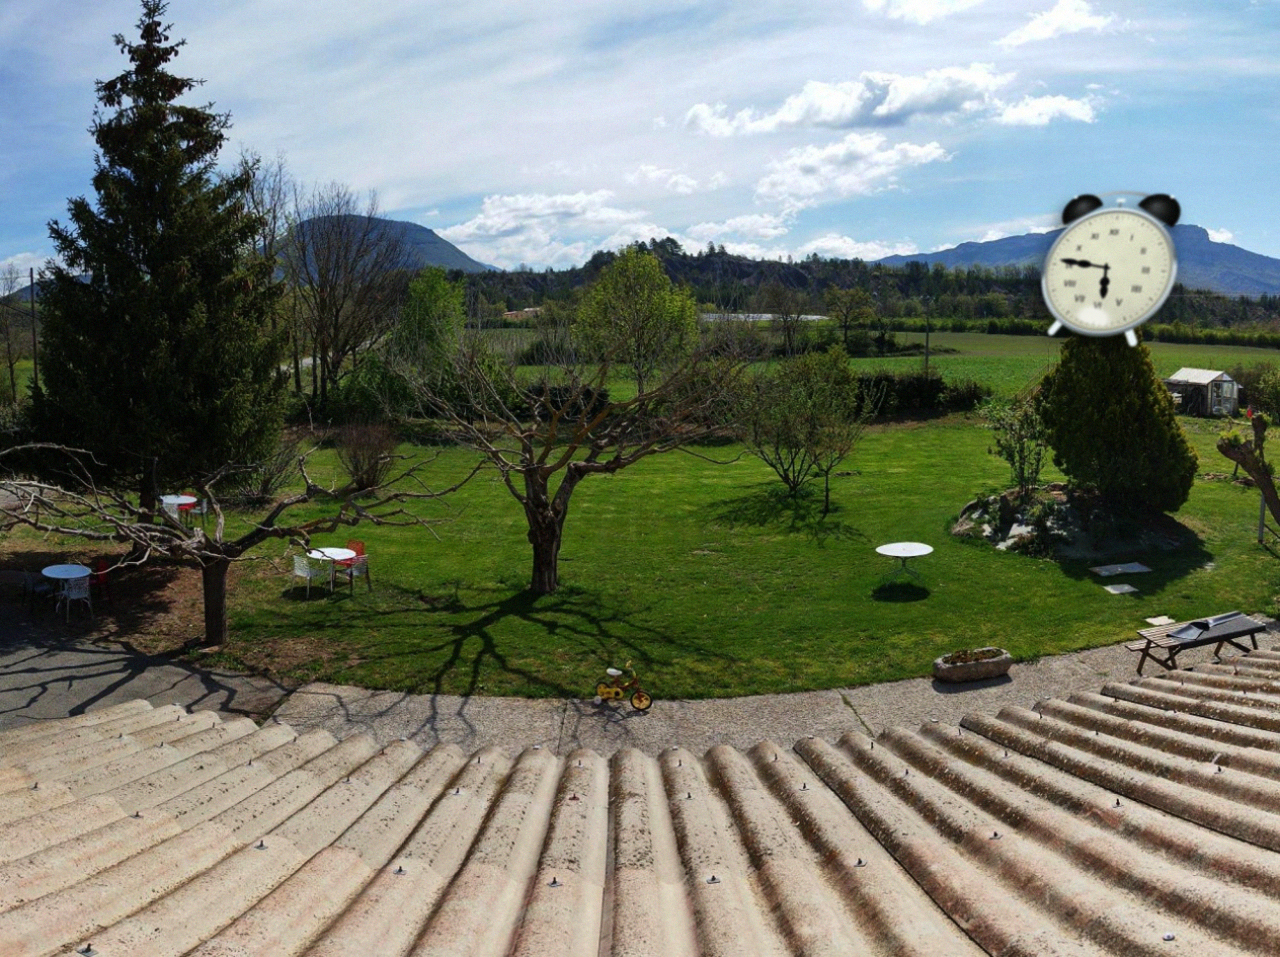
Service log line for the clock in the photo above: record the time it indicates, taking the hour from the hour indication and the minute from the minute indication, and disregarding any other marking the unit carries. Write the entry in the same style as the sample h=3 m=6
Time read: h=5 m=46
